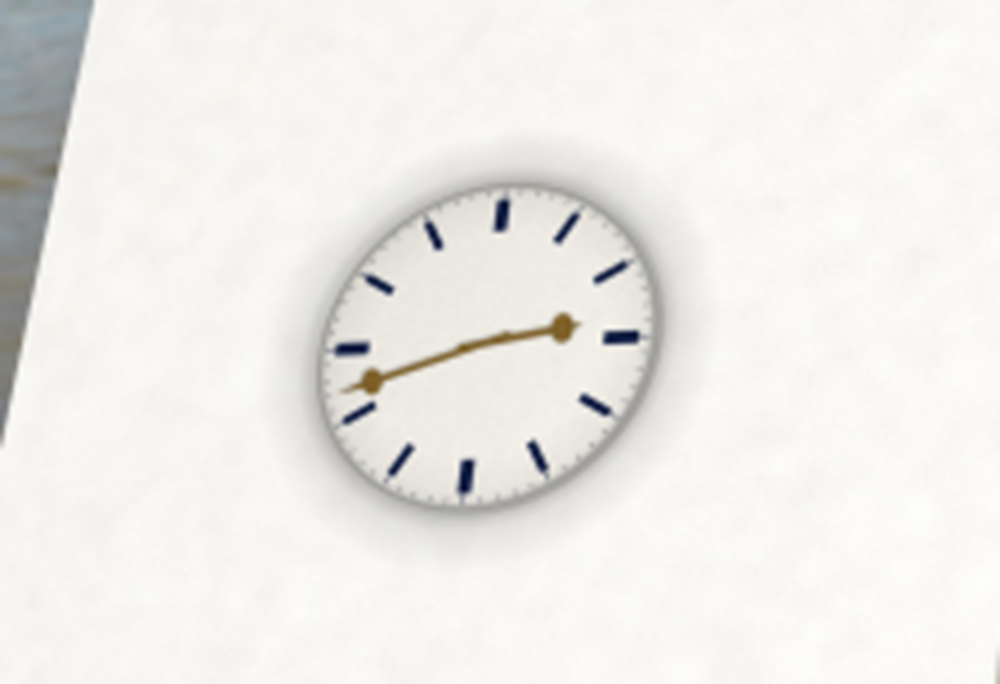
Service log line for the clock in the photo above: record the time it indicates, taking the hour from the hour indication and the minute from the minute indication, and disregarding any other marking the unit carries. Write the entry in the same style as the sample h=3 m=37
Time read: h=2 m=42
